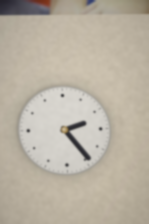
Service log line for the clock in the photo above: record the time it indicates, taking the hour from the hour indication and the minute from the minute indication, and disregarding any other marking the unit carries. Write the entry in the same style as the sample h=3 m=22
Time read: h=2 m=24
